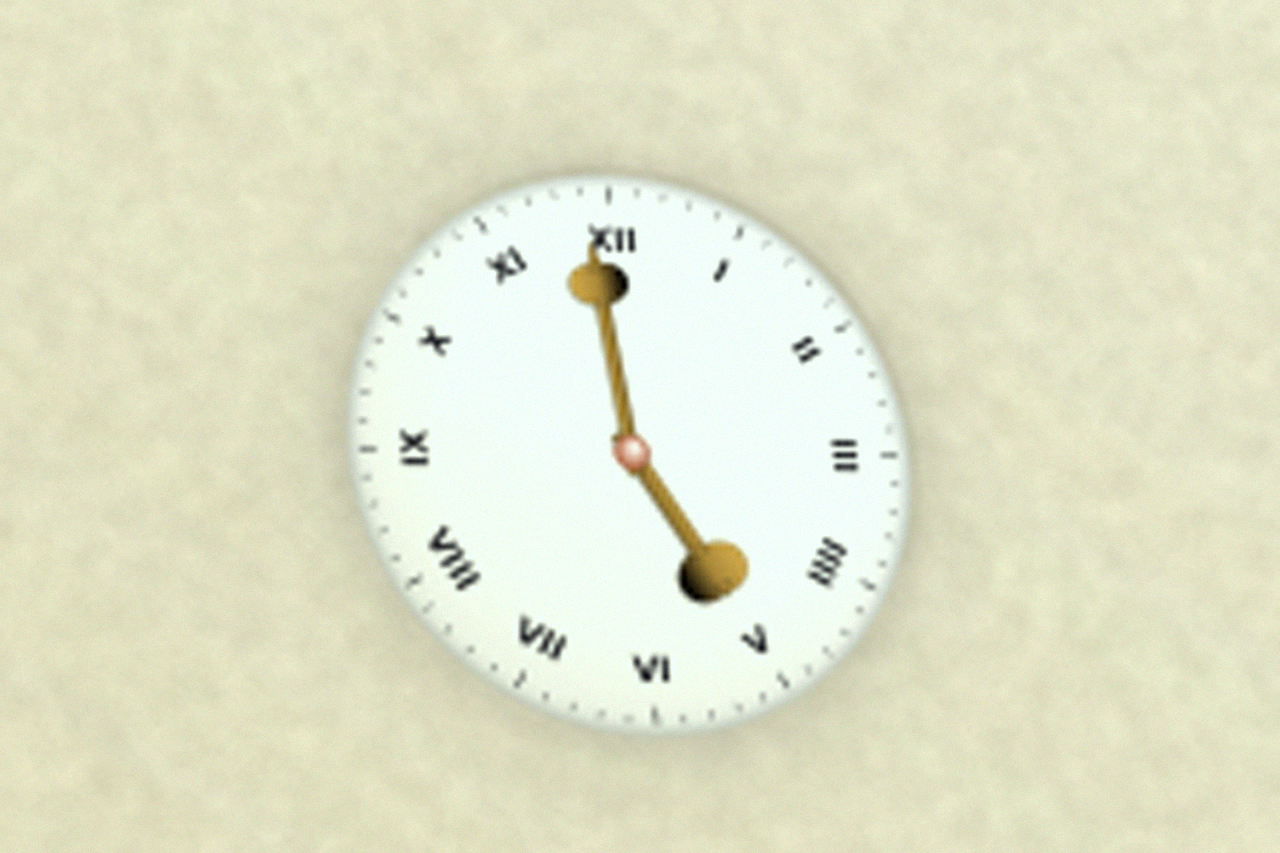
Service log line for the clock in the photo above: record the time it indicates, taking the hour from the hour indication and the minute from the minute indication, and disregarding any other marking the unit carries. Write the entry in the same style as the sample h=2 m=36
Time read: h=4 m=59
